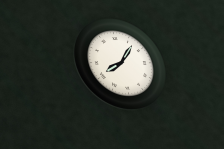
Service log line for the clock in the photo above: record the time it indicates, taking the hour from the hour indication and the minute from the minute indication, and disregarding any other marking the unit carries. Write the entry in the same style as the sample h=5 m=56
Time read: h=8 m=7
